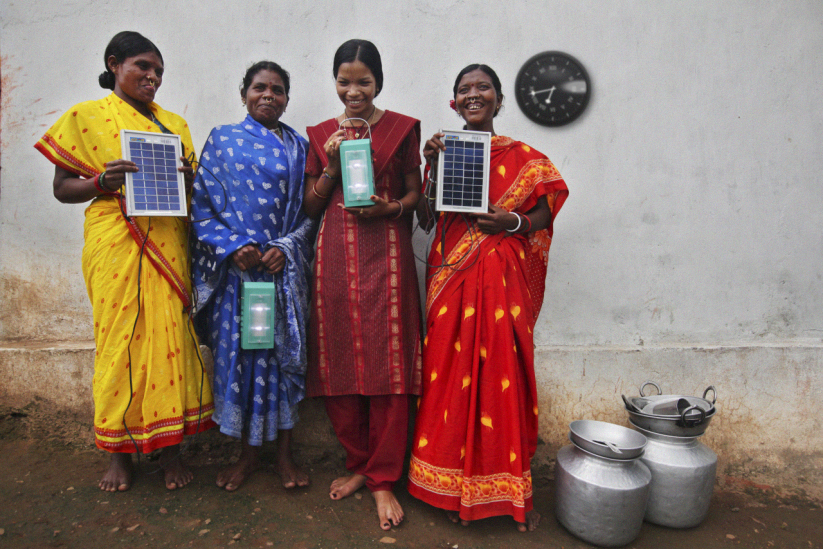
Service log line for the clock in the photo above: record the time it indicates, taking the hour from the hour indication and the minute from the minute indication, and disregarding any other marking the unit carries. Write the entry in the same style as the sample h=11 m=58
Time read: h=6 m=43
